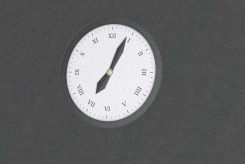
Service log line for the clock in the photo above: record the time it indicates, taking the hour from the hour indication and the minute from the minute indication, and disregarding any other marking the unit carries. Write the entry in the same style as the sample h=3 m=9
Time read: h=7 m=4
